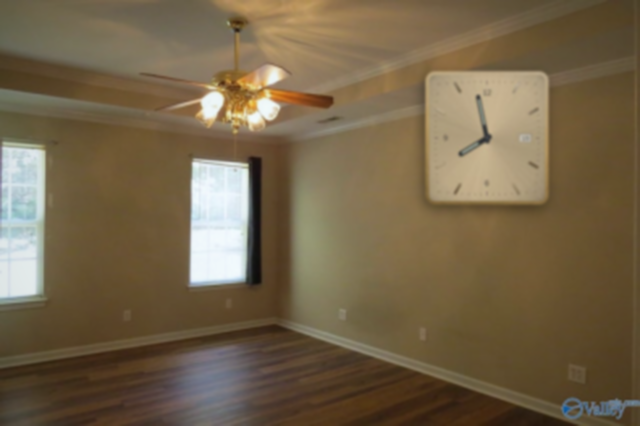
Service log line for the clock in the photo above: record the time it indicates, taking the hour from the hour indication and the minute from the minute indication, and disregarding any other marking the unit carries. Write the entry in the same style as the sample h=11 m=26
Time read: h=7 m=58
